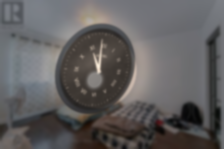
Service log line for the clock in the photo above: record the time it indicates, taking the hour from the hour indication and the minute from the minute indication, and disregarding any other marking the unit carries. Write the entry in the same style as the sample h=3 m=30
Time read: h=10 m=59
